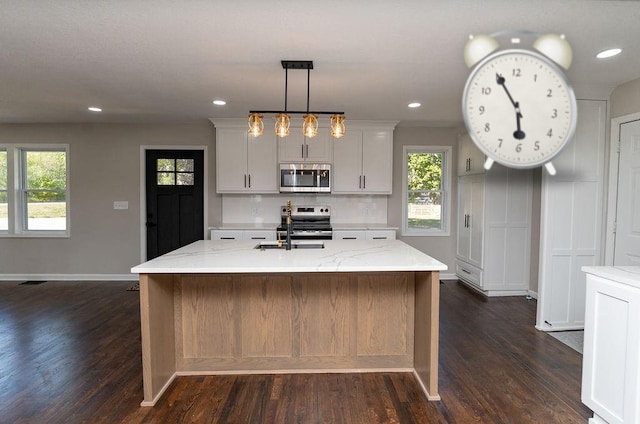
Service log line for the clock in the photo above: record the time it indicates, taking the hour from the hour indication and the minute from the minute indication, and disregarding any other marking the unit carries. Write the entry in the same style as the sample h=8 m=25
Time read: h=5 m=55
